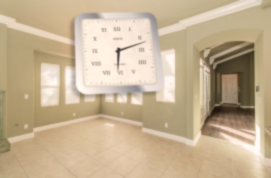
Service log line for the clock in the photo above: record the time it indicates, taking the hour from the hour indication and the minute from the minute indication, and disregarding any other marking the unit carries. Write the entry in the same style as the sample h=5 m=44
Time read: h=6 m=12
